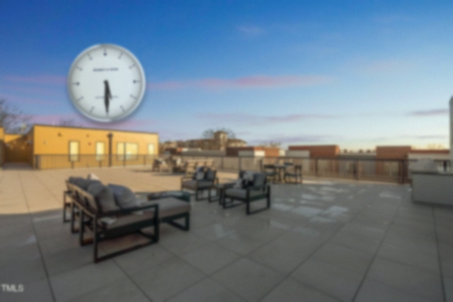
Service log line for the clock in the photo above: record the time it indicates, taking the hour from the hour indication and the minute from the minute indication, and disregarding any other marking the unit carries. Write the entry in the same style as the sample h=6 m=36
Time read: h=5 m=30
